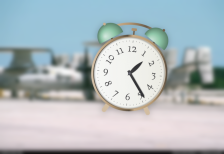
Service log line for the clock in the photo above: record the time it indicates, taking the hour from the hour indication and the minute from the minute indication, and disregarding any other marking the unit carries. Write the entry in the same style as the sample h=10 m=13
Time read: h=1 m=24
